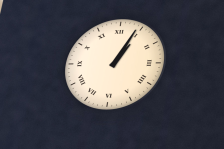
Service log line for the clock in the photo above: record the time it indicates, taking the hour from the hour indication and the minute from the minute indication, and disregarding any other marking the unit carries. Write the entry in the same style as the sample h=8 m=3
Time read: h=1 m=4
